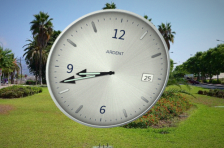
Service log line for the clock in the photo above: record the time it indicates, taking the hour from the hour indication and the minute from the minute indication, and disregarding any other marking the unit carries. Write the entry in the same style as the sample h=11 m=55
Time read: h=8 m=42
